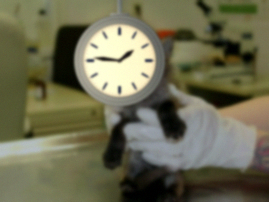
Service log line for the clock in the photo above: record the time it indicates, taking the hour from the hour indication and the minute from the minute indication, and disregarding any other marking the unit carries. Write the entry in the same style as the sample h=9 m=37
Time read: h=1 m=46
